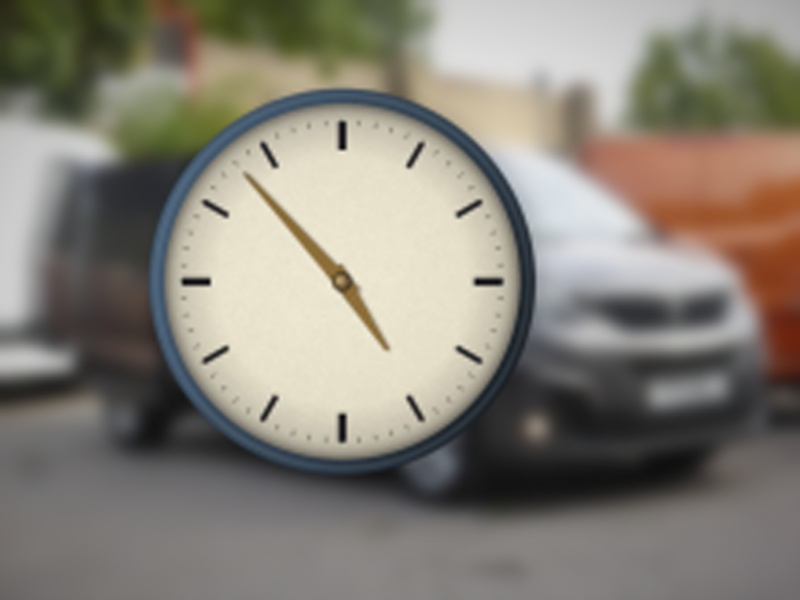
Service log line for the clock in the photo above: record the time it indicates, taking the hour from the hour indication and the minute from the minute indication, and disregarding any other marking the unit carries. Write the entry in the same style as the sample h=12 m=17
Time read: h=4 m=53
